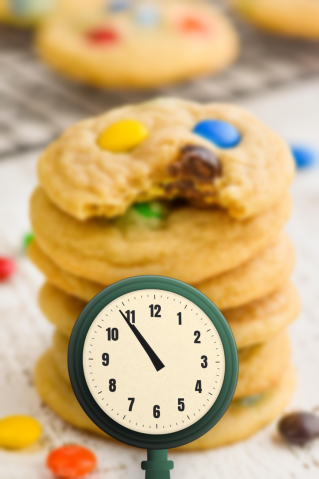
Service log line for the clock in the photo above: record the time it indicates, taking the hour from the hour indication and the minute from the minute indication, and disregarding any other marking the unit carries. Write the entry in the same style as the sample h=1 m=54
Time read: h=10 m=54
